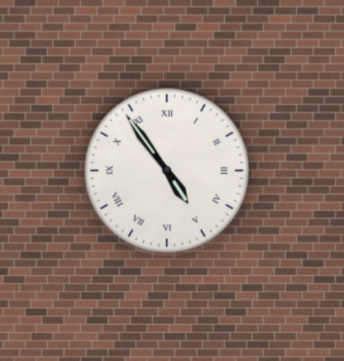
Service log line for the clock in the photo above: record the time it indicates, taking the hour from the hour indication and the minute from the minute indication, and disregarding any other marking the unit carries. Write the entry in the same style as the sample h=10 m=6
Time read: h=4 m=54
